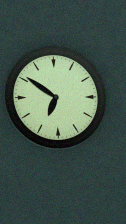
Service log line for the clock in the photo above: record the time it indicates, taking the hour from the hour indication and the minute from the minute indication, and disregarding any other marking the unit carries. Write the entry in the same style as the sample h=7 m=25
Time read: h=6 m=51
